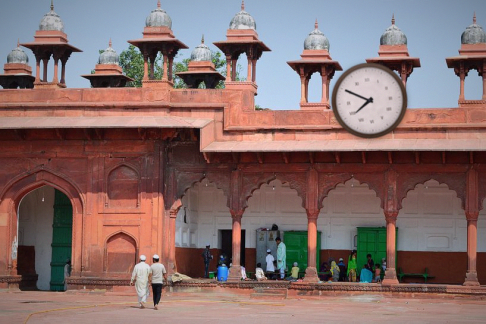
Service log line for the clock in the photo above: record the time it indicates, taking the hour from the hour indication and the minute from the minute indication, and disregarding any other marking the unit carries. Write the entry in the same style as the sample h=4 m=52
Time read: h=7 m=50
